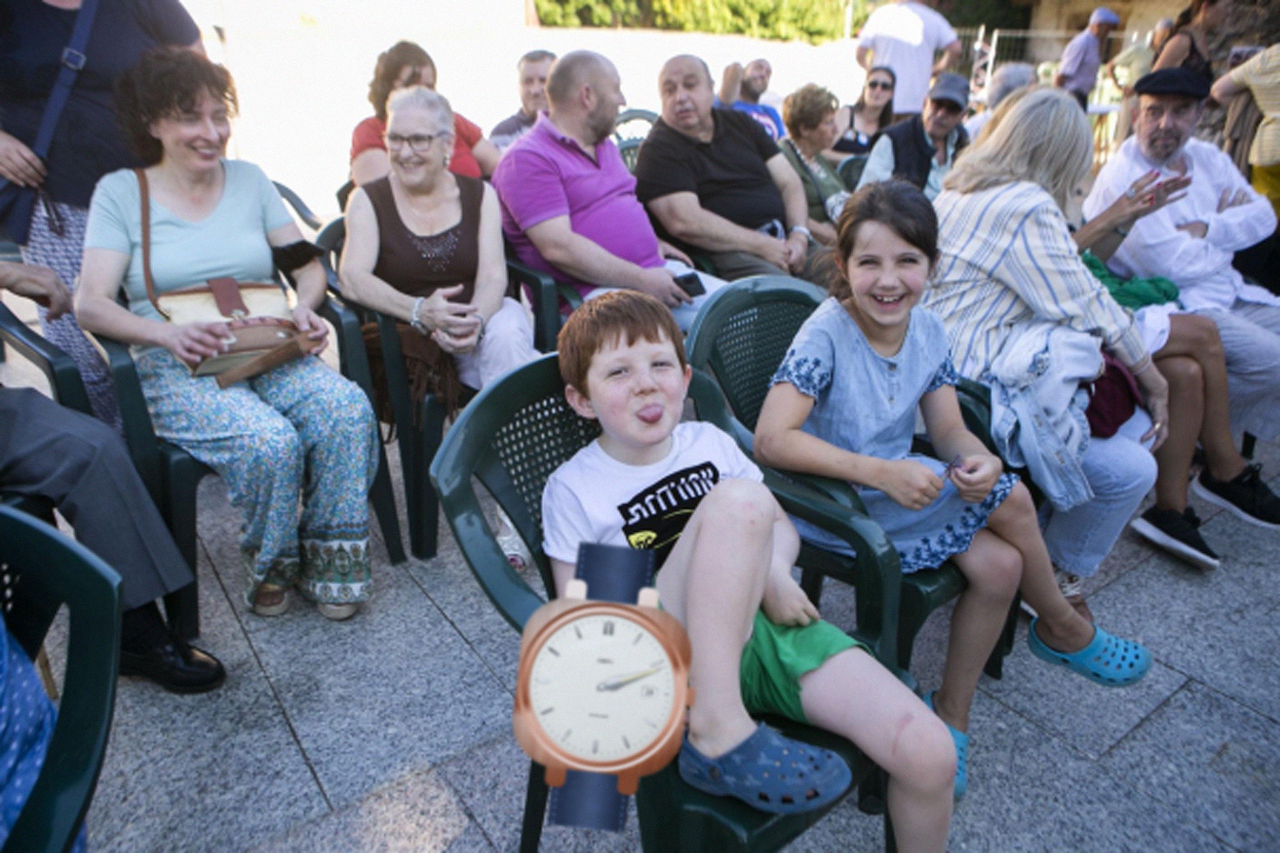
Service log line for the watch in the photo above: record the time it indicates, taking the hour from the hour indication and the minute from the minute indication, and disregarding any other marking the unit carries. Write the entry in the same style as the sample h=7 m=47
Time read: h=2 m=11
